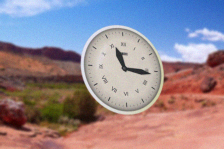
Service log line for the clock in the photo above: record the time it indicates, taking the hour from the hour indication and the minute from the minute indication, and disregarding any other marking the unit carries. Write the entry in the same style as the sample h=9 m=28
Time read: h=11 m=16
